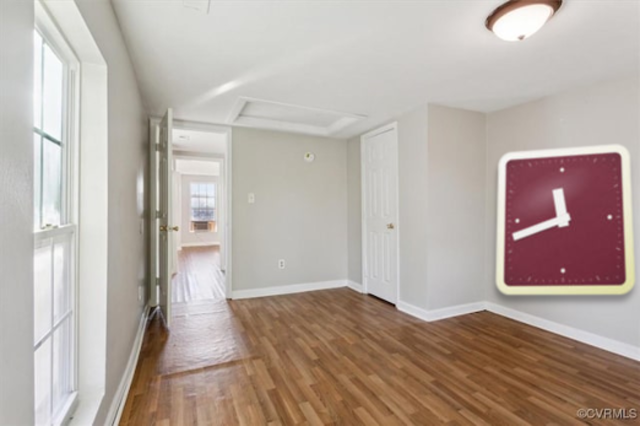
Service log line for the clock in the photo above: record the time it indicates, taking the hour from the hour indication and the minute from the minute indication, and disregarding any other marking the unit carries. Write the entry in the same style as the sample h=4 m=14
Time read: h=11 m=42
